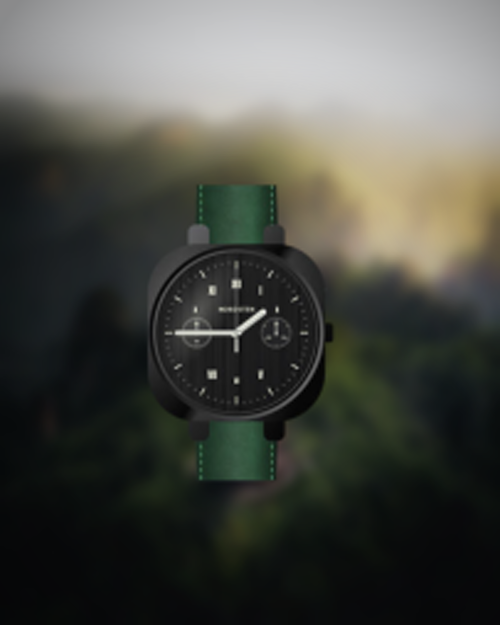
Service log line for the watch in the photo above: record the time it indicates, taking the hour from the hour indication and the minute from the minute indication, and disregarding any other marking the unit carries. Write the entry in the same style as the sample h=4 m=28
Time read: h=1 m=45
